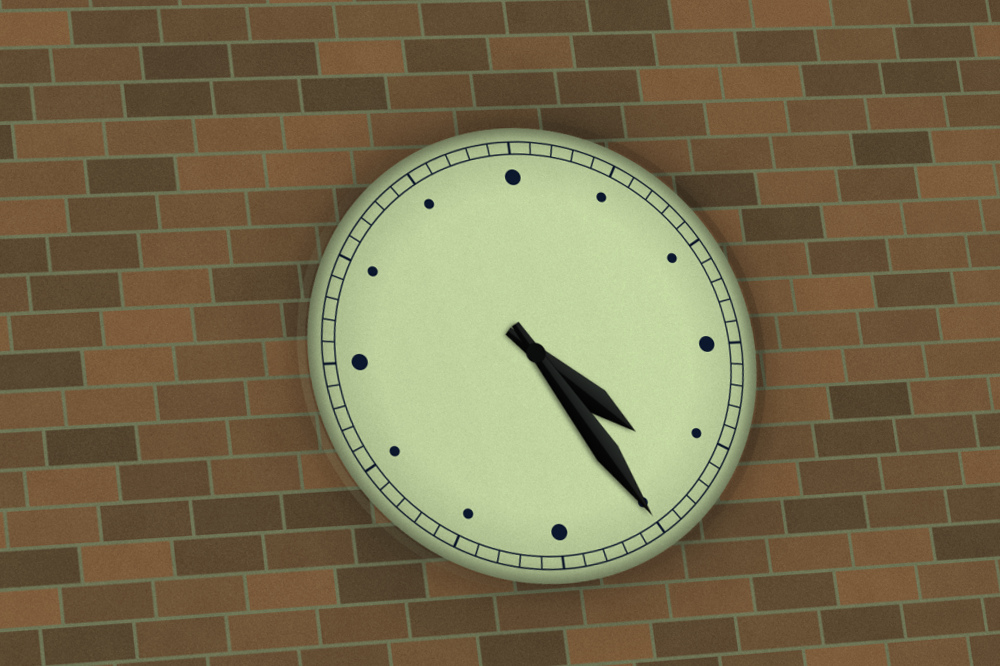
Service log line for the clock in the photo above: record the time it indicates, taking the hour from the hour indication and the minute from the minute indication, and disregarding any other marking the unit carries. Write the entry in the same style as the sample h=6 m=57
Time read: h=4 m=25
